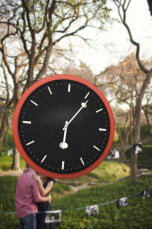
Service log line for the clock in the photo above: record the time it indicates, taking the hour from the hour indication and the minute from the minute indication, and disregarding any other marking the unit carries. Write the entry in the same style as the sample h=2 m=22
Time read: h=6 m=6
